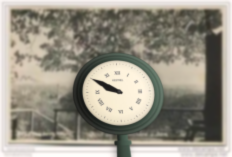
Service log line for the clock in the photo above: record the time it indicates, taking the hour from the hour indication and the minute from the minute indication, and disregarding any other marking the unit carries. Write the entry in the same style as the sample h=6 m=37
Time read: h=9 m=50
